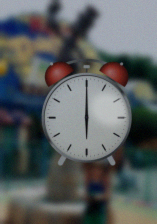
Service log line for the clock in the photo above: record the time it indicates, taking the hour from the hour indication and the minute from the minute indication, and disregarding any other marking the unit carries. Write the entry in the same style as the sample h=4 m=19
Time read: h=6 m=0
